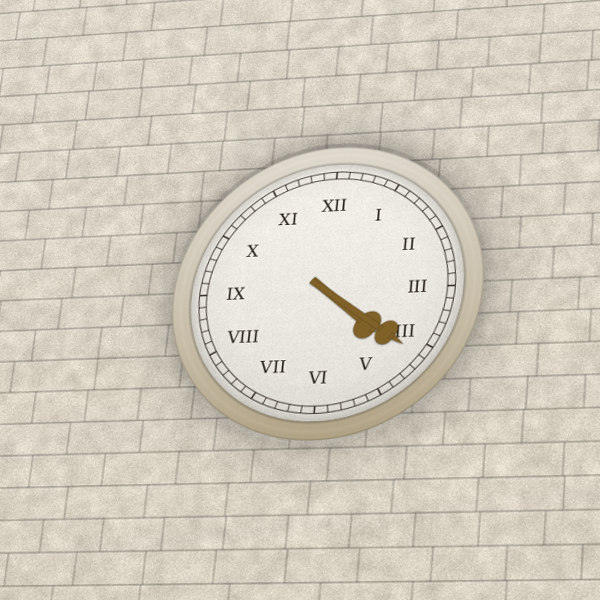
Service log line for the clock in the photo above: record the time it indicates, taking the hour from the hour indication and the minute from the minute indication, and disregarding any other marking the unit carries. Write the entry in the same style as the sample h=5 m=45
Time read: h=4 m=21
